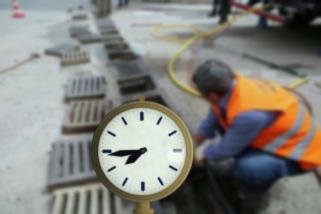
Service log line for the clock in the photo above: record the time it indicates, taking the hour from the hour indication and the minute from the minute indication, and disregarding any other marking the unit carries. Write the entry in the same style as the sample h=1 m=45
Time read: h=7 m=44
